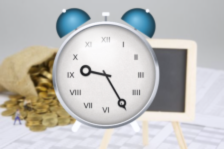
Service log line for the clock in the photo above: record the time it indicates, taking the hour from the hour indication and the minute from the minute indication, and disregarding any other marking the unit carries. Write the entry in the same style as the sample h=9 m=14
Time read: h=9 m=25
